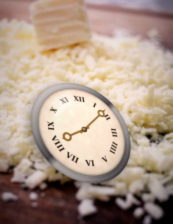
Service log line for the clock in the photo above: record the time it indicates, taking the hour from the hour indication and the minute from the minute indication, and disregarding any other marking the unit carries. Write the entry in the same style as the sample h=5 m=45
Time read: h=8 m=8
